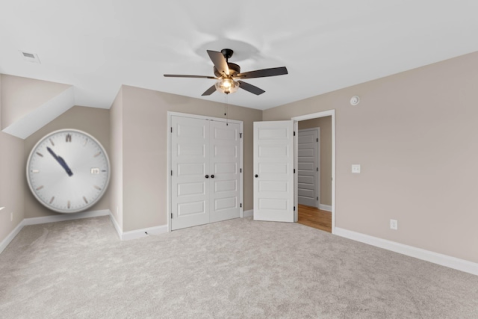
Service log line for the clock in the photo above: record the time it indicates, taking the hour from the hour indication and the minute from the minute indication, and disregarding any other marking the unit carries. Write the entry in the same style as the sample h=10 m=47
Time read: h=10 m=53
